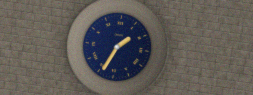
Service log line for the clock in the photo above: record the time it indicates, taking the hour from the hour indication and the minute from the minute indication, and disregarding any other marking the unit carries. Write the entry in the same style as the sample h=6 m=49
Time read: h=1 m=34
